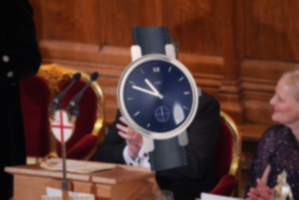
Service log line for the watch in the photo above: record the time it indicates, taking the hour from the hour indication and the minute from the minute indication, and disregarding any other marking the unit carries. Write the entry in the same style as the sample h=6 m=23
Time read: h=10 m=49
